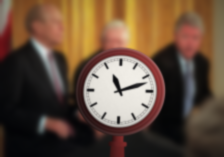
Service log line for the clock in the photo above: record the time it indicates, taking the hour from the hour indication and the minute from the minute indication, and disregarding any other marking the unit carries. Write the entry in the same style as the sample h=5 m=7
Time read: h=11 m=12
